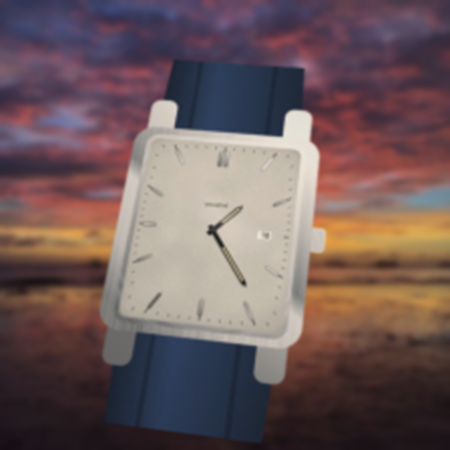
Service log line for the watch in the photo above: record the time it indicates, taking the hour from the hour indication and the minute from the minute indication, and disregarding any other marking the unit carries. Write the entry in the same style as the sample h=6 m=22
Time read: h=1 m=24
